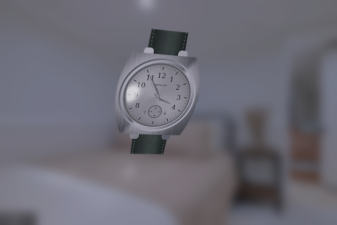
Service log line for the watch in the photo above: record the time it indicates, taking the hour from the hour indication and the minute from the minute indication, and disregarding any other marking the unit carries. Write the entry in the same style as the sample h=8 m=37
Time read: h=3 m=55
